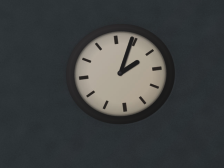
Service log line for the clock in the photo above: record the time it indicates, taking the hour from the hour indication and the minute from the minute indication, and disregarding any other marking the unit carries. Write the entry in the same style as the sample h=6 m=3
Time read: h=2 m=4
